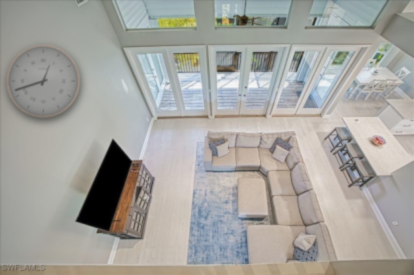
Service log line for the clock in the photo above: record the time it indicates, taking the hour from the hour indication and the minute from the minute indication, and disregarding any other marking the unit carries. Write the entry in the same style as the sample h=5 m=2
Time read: h=12 m=42
